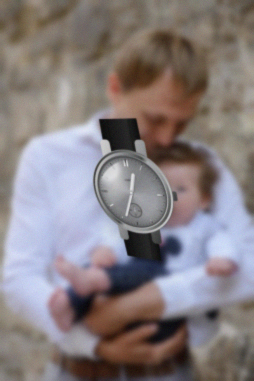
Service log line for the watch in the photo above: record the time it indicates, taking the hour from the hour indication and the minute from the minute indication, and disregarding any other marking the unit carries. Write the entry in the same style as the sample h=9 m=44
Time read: h=12 m=34
